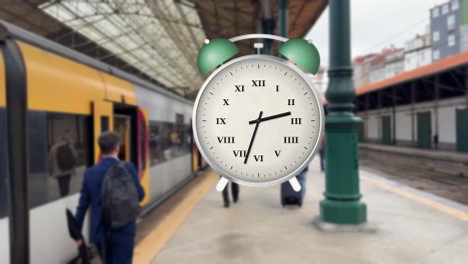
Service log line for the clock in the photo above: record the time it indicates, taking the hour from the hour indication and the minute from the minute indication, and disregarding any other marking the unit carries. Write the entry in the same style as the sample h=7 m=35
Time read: h=2 m=33
